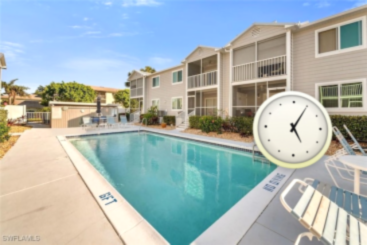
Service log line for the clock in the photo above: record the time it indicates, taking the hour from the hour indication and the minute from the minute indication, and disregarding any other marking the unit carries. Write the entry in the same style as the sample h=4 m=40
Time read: h=5 m=5
